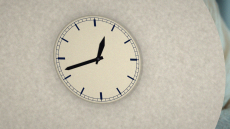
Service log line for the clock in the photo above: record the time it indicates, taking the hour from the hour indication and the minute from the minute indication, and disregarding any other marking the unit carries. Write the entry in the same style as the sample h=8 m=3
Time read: h=12 m=42
